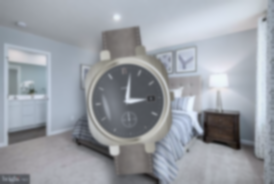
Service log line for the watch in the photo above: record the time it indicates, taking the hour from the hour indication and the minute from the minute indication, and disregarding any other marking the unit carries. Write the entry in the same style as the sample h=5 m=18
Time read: h=3 m=2
